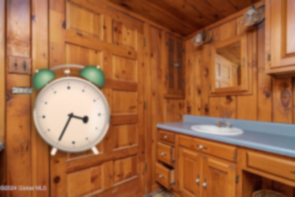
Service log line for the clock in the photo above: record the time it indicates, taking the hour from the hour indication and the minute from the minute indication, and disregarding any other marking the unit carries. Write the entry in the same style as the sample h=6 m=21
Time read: h=3 m=35
